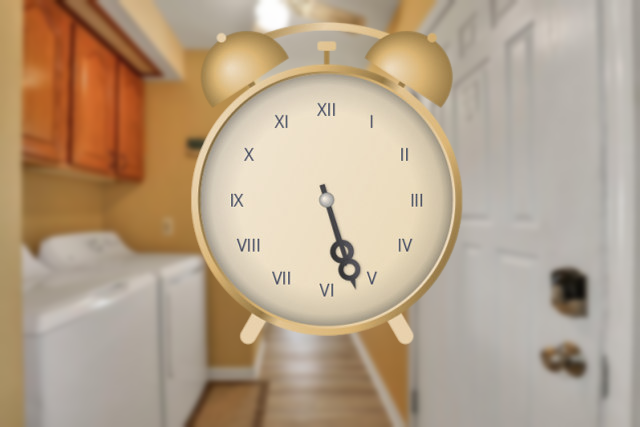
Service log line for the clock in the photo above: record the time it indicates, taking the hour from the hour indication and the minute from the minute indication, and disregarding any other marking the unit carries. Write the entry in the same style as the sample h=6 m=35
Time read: h=5 m=27
